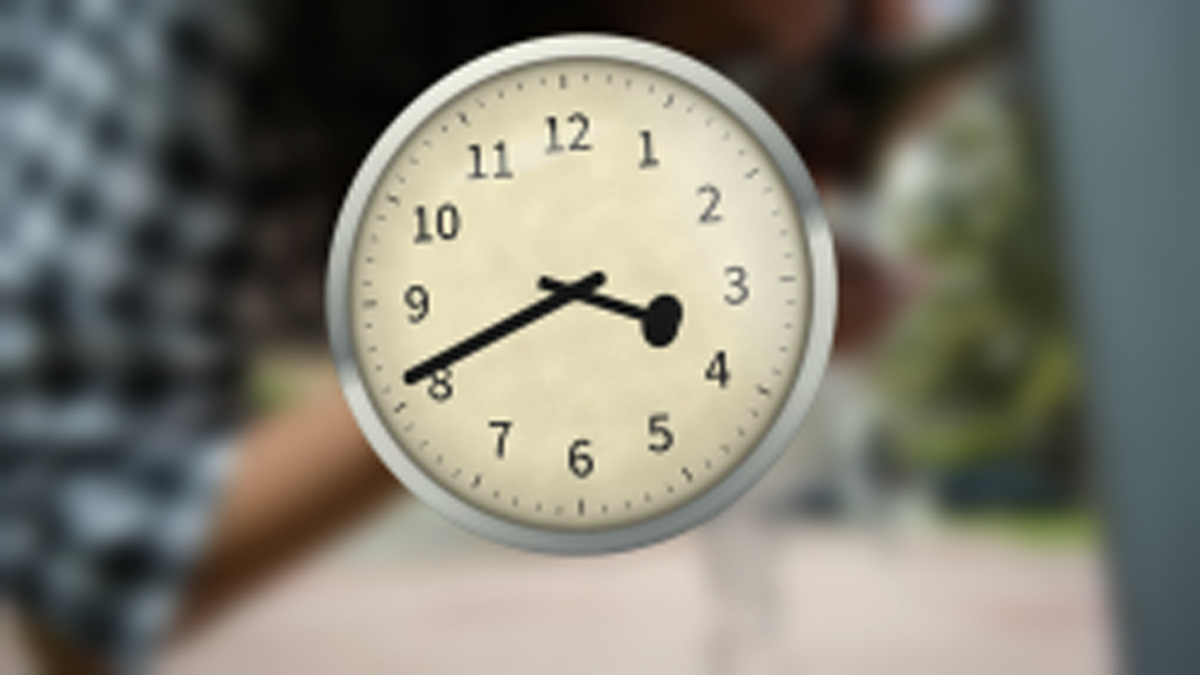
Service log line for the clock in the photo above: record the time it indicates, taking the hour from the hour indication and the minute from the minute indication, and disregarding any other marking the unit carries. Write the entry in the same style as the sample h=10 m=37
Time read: h=3 m=41
